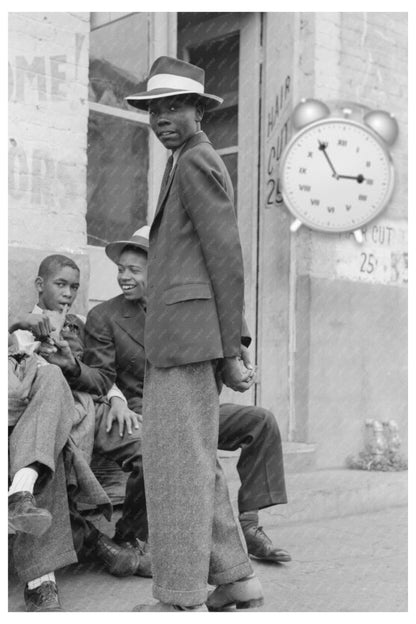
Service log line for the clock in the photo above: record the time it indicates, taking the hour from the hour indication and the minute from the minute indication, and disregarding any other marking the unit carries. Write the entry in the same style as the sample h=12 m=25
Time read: h=2 m=54
